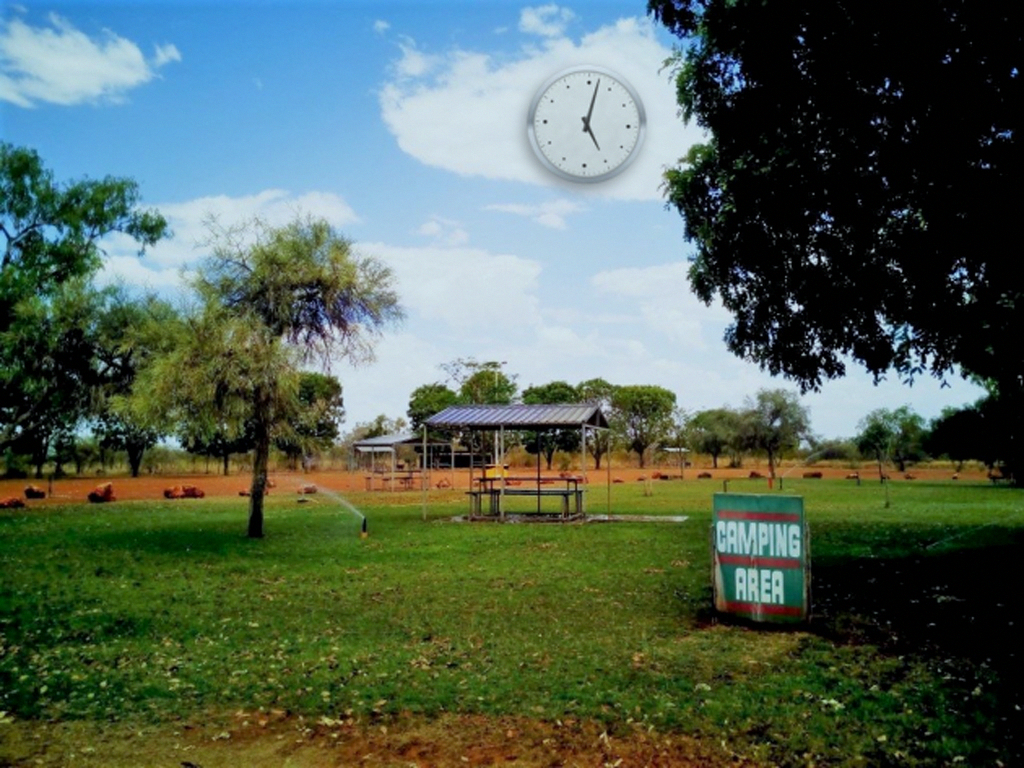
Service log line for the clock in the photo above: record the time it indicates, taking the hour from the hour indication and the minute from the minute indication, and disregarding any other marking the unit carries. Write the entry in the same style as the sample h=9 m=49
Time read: h=5 m=2
